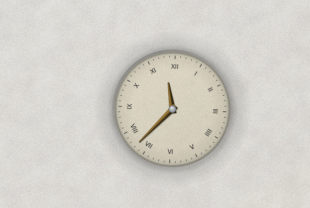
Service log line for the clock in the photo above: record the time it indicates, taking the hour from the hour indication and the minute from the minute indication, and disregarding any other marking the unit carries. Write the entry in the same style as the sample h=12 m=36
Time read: h=11 m=37
